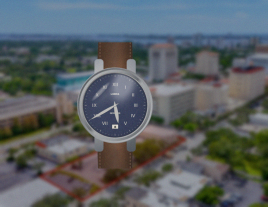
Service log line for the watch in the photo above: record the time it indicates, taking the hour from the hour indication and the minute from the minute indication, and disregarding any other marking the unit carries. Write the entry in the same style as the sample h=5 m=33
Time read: h=5 m=40
